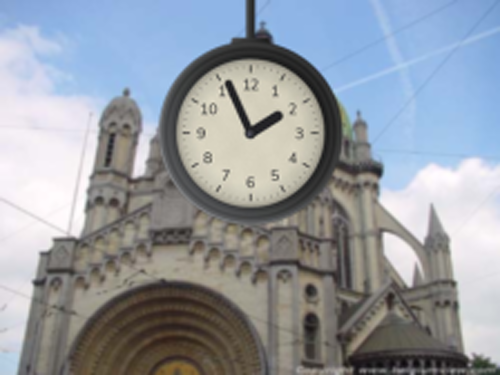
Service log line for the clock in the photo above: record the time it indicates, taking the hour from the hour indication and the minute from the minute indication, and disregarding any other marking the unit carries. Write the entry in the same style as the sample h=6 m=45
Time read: h=1 m=56
